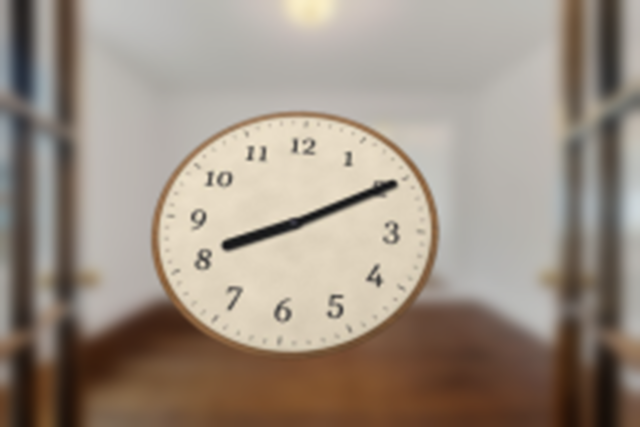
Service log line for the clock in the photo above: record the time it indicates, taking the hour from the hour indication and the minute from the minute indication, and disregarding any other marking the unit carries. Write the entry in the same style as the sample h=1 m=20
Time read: h=8 m=10
